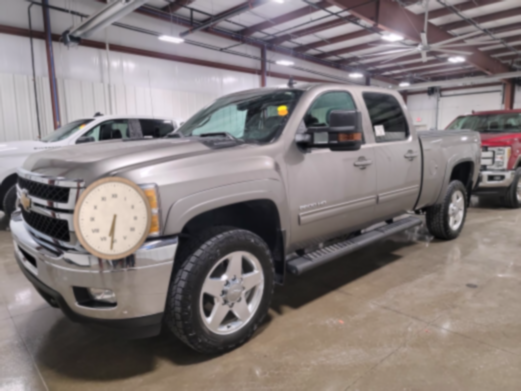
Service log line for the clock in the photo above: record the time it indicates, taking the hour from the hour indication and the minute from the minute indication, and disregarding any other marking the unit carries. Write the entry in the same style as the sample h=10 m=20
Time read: h=6 m=31
